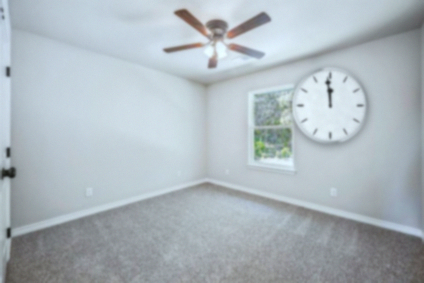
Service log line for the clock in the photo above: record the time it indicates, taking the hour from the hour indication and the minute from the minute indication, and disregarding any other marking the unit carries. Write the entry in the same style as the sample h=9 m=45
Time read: h=11 m=59
